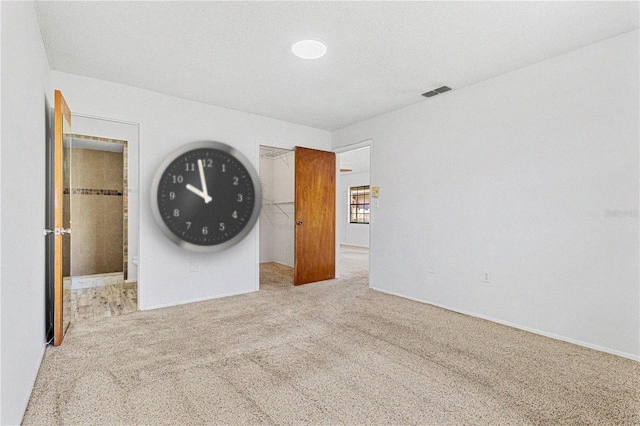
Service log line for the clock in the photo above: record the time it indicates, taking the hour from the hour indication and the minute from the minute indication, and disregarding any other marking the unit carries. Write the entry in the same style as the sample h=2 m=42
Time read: h=9 m=58
